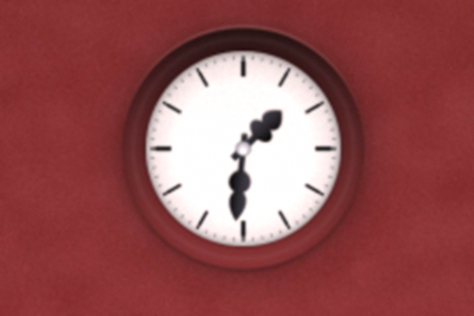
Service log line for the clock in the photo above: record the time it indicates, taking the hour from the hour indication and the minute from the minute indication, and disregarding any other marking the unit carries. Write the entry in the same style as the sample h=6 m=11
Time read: h=1 m=31
